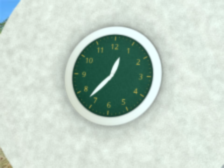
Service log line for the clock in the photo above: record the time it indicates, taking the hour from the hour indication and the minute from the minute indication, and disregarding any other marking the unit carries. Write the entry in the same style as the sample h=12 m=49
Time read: h=12 m=37
